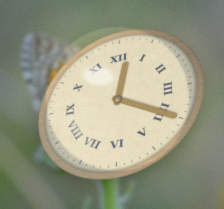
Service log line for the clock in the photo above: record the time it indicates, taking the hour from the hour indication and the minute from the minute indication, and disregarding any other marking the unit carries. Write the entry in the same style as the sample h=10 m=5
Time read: h=12 m=20
